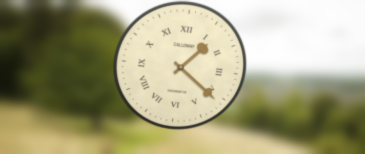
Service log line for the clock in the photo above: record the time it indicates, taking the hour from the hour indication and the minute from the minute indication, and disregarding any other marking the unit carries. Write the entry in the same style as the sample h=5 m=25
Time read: h=1 m=21
